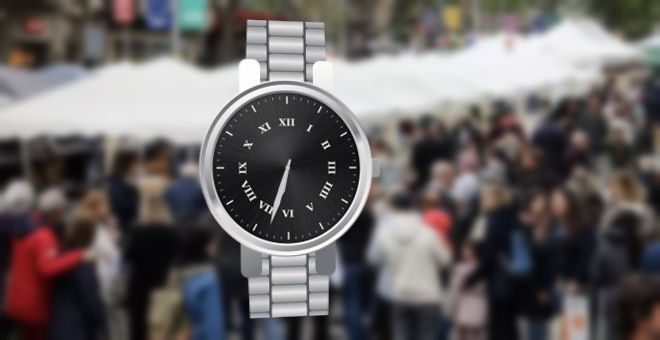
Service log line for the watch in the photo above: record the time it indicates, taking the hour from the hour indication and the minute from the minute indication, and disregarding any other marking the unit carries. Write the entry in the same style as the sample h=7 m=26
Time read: h=6 m=33
